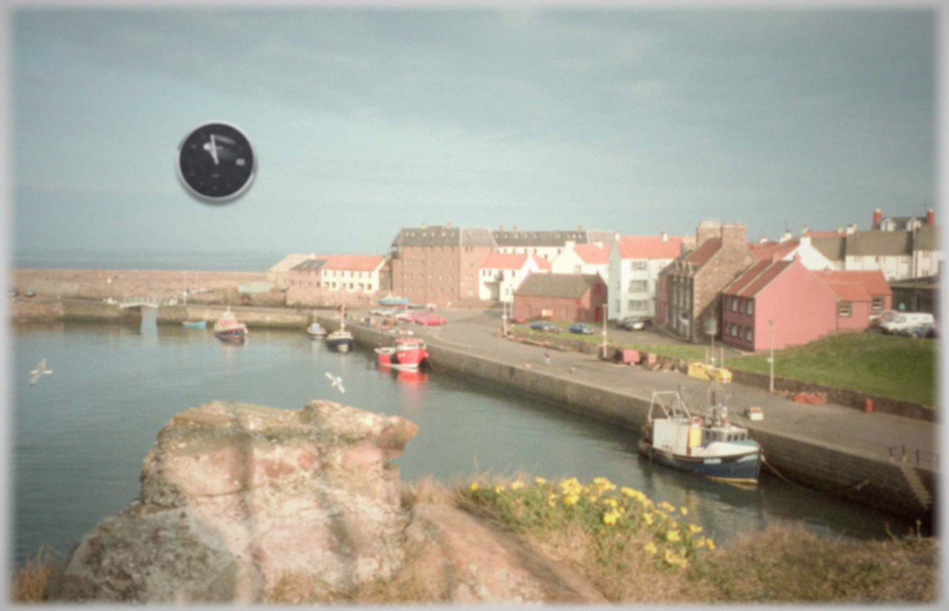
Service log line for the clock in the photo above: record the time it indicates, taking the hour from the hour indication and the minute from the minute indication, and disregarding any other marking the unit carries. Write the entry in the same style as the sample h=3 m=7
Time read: h=10 m=58
